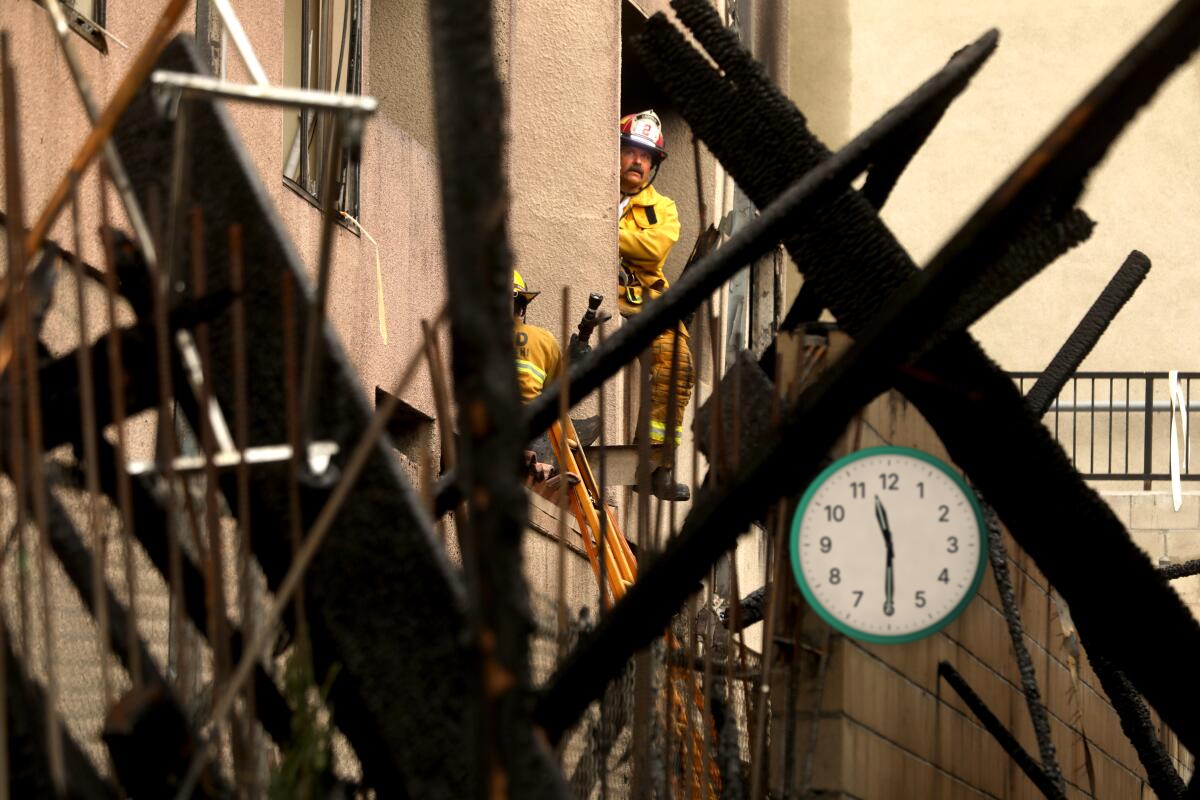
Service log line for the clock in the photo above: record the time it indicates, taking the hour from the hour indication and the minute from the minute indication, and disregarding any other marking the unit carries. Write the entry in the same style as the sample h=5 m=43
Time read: h=11 m=30
